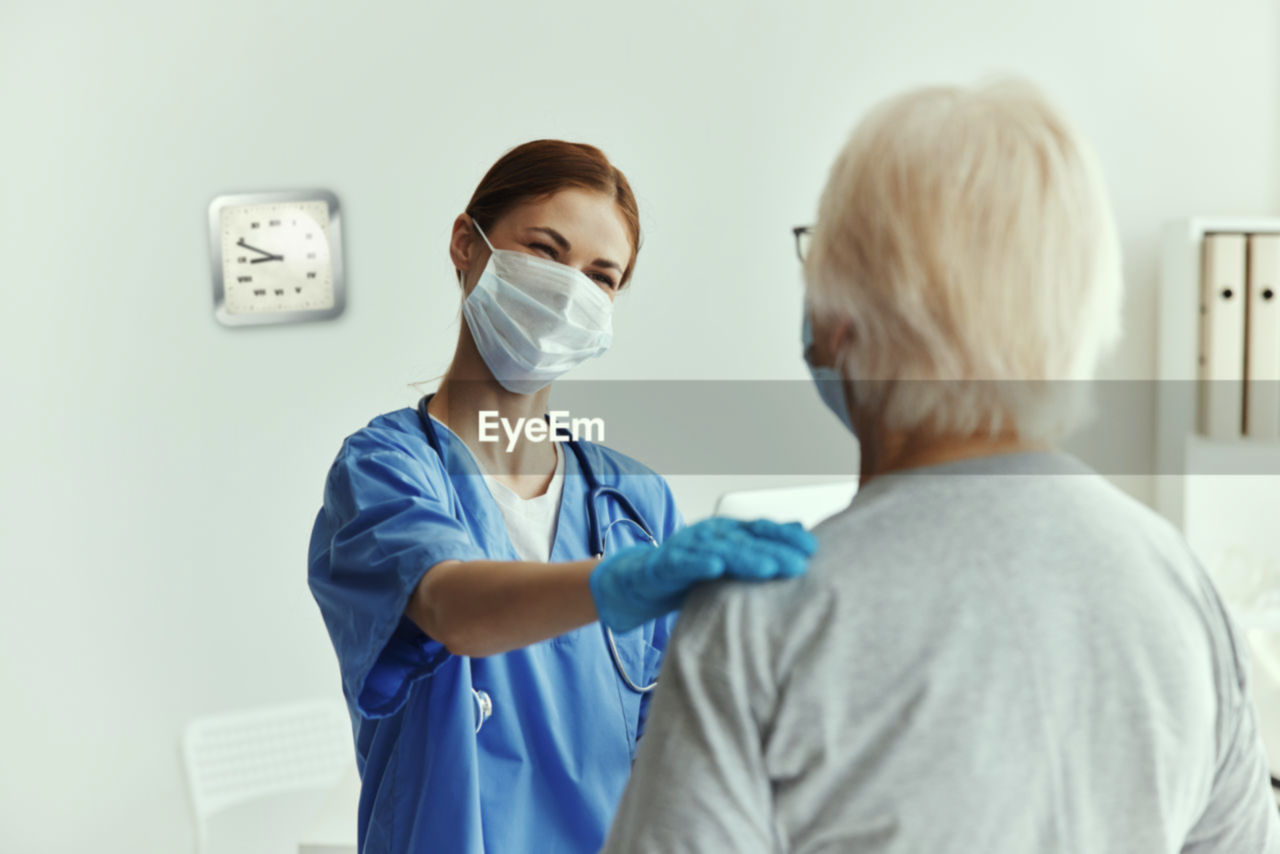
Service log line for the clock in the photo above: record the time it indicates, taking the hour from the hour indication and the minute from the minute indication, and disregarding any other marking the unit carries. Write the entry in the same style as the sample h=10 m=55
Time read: h=8 m=49
